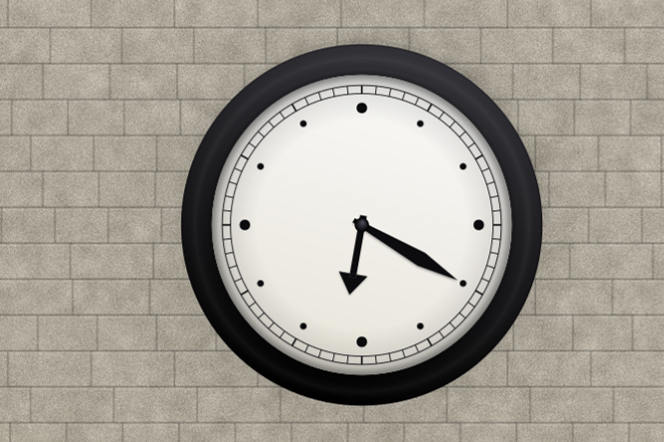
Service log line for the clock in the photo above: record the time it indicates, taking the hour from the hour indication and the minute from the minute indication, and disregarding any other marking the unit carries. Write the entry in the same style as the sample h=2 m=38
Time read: h=6 m=20
